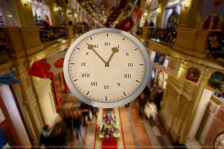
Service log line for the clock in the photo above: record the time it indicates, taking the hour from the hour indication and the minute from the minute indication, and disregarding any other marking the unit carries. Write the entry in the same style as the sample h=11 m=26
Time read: h=12 m=53
